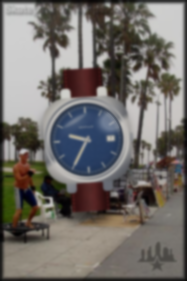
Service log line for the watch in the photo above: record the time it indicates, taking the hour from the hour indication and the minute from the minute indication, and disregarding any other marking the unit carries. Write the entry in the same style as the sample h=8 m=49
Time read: h=9 m=35
